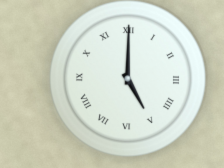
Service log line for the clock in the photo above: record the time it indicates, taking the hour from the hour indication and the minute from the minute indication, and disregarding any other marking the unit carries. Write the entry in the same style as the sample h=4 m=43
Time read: h=5 m=0
